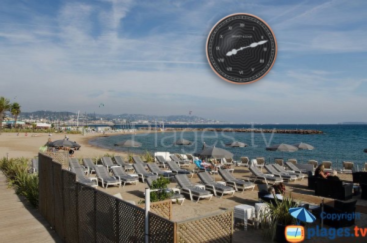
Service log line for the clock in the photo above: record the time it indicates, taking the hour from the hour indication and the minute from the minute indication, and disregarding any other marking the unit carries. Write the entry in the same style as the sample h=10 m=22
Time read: h=8 m=12
